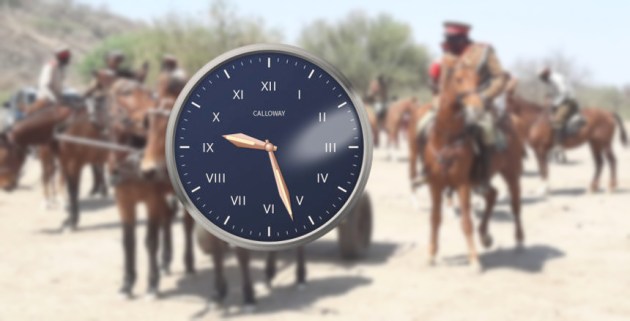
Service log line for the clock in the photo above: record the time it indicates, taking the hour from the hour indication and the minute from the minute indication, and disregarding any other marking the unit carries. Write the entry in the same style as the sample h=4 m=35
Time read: h=9 m=27
